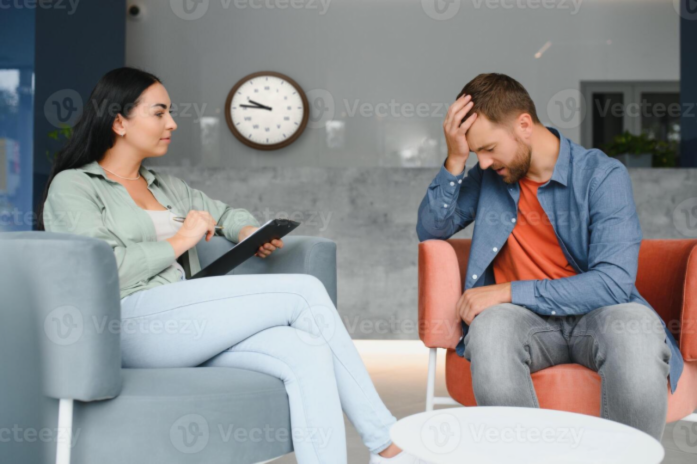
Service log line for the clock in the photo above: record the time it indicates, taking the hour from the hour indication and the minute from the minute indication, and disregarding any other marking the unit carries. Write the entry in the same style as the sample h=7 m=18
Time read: h=9 m=46
